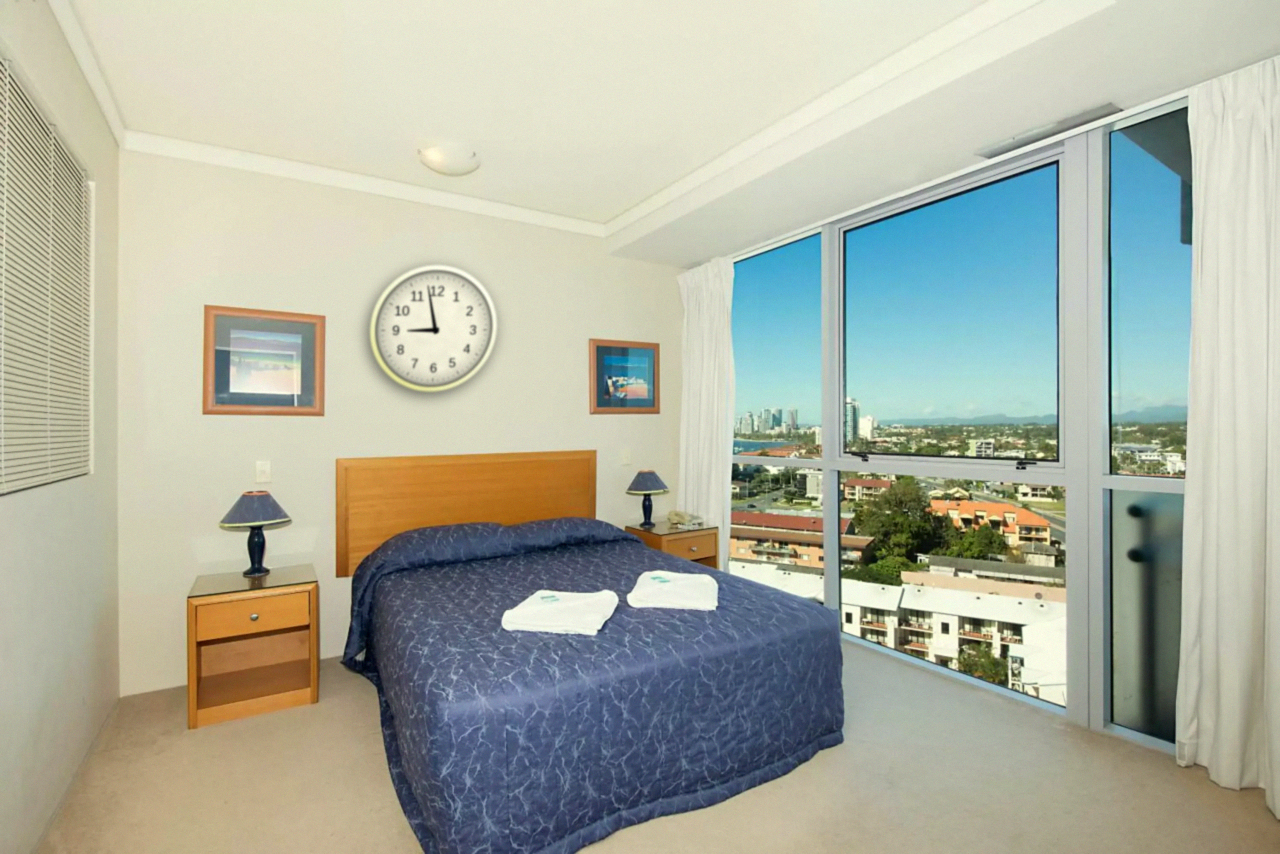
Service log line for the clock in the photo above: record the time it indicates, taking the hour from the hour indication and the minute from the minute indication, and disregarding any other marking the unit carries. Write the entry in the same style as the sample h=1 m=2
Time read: h=8 m=58
